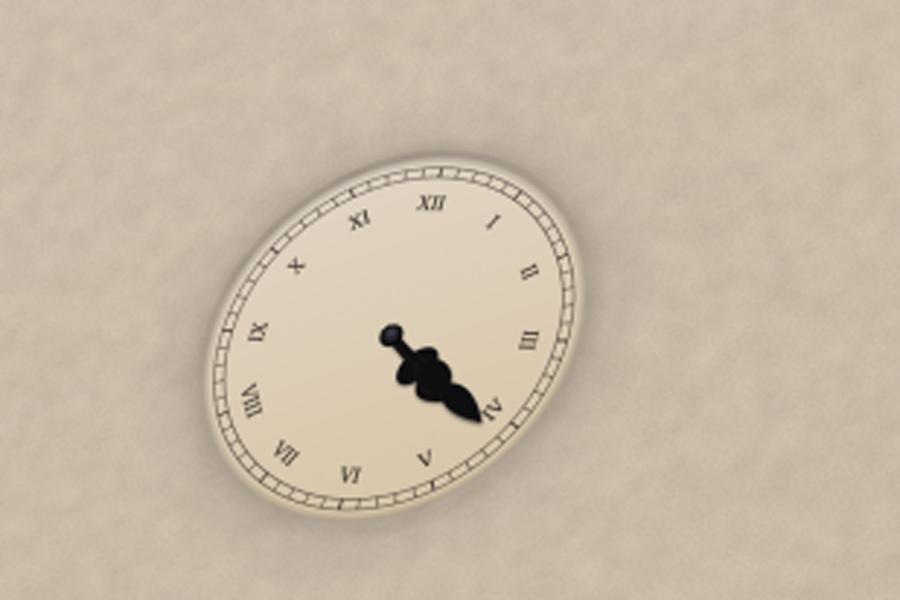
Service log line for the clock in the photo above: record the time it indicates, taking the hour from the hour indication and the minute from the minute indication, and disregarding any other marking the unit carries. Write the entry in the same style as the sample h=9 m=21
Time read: h=4 m=21
